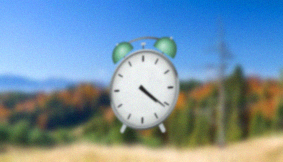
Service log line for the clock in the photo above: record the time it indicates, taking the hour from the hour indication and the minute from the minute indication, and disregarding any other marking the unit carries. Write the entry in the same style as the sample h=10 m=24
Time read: h=4 m=21
